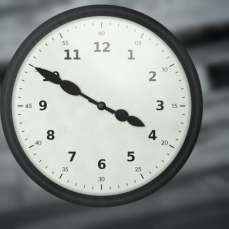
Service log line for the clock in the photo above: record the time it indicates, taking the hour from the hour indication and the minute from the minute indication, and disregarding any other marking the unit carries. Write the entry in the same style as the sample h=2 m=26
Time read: h=3 m=50
